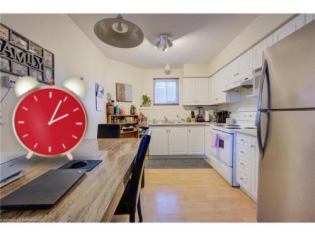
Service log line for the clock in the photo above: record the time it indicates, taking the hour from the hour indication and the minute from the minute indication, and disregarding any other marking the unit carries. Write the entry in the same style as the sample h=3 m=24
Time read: h=2 m=4
